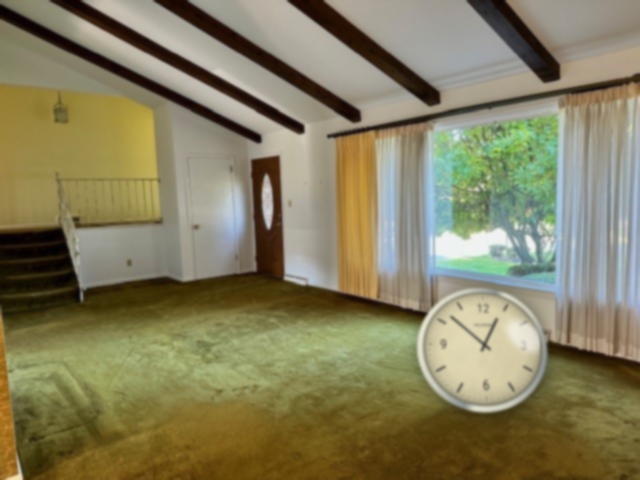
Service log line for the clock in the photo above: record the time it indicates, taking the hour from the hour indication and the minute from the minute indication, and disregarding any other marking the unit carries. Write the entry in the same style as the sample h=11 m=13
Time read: h=12 m=52
